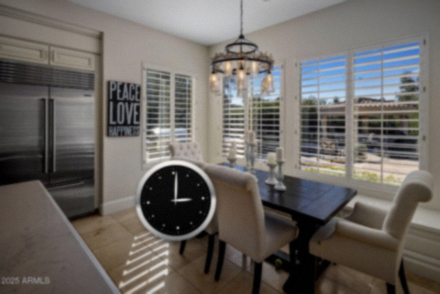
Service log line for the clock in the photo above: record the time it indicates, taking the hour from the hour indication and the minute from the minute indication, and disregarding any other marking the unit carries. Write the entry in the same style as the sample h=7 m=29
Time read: h=3 m=1
